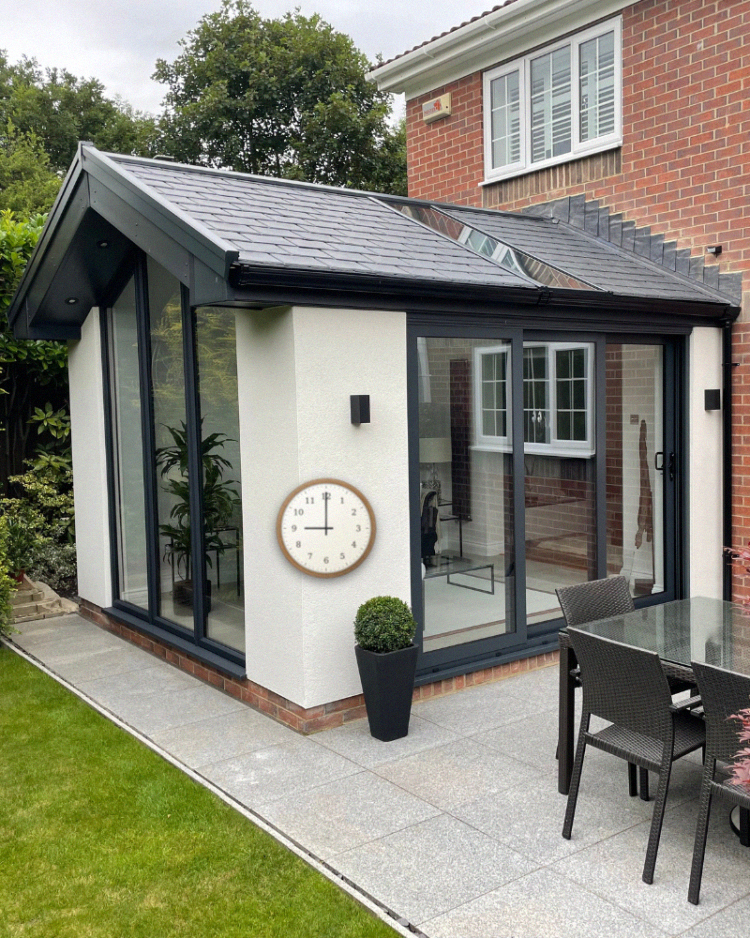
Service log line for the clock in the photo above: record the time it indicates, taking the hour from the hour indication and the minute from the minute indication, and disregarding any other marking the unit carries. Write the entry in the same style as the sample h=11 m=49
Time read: h=9 m=0
